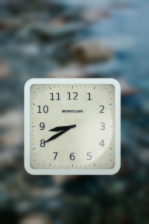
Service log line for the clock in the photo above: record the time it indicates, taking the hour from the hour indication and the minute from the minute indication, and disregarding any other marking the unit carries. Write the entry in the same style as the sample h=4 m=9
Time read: h=8 m=40
